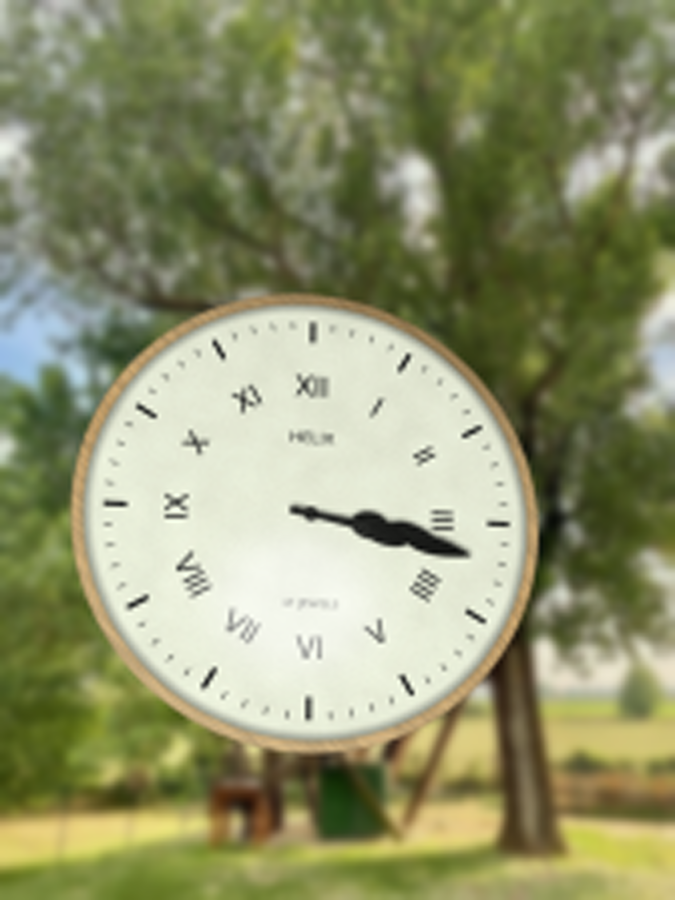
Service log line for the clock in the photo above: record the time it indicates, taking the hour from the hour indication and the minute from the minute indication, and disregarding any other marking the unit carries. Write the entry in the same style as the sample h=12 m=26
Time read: h=3 m=17
